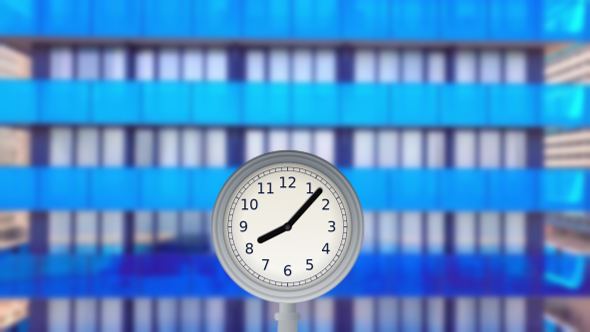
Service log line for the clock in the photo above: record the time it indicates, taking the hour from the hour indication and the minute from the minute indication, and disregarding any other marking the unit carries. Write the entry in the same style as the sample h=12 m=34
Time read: h=8 m=7
